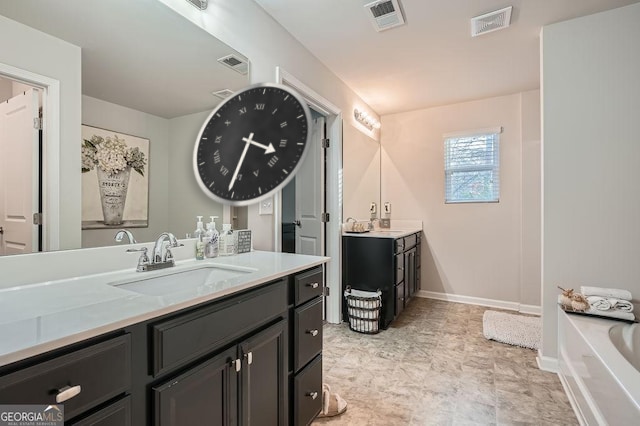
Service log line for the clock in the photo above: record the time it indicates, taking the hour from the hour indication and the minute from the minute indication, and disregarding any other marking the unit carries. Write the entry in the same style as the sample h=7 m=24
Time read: h=3 m=31
